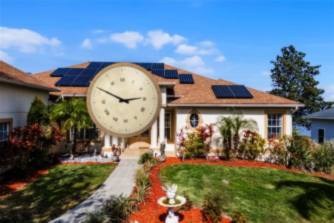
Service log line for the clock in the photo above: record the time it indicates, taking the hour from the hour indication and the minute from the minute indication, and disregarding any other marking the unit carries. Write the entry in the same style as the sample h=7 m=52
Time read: h=2 m=50
